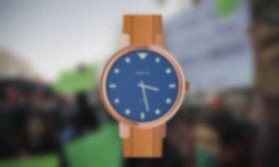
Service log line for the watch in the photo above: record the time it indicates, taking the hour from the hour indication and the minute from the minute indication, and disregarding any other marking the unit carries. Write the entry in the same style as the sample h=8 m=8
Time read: h=3 m=28
